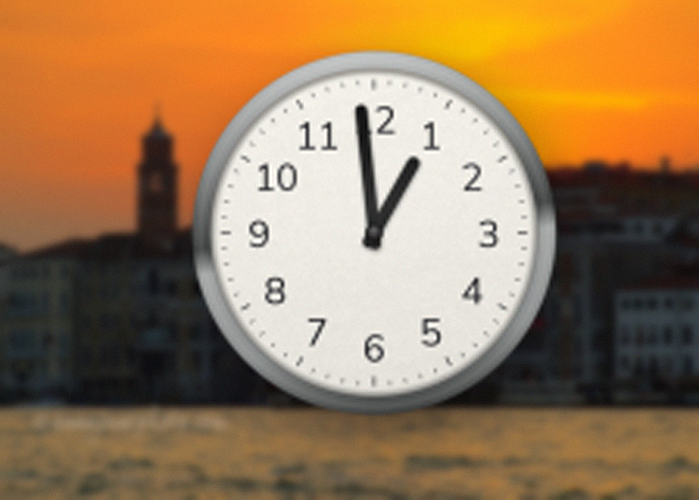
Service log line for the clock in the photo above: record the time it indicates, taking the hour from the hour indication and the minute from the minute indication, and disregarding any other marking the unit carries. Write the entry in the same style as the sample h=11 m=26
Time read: h=12 m=59
